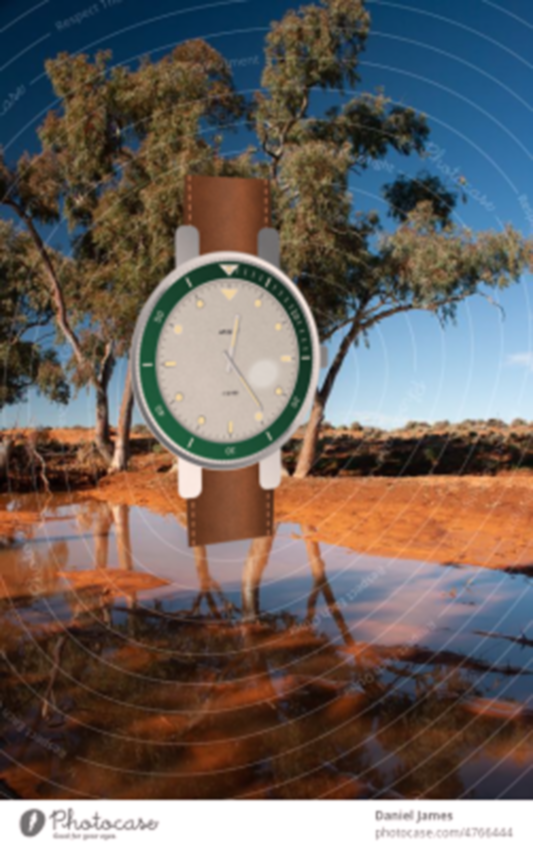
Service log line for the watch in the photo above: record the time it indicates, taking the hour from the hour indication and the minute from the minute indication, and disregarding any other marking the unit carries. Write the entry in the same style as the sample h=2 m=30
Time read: h=12 m=24
